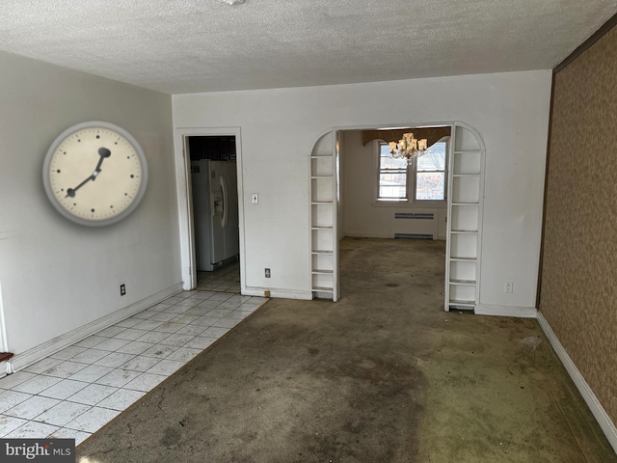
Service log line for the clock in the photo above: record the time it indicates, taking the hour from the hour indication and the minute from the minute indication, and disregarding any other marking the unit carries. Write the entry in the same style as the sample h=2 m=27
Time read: h=12 m=38
